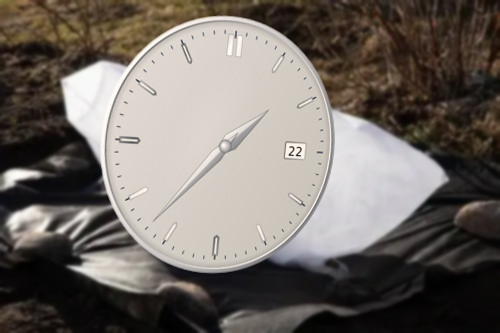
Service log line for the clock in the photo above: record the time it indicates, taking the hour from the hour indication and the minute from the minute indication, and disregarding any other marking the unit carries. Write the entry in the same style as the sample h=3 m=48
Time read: h=1 m=37
